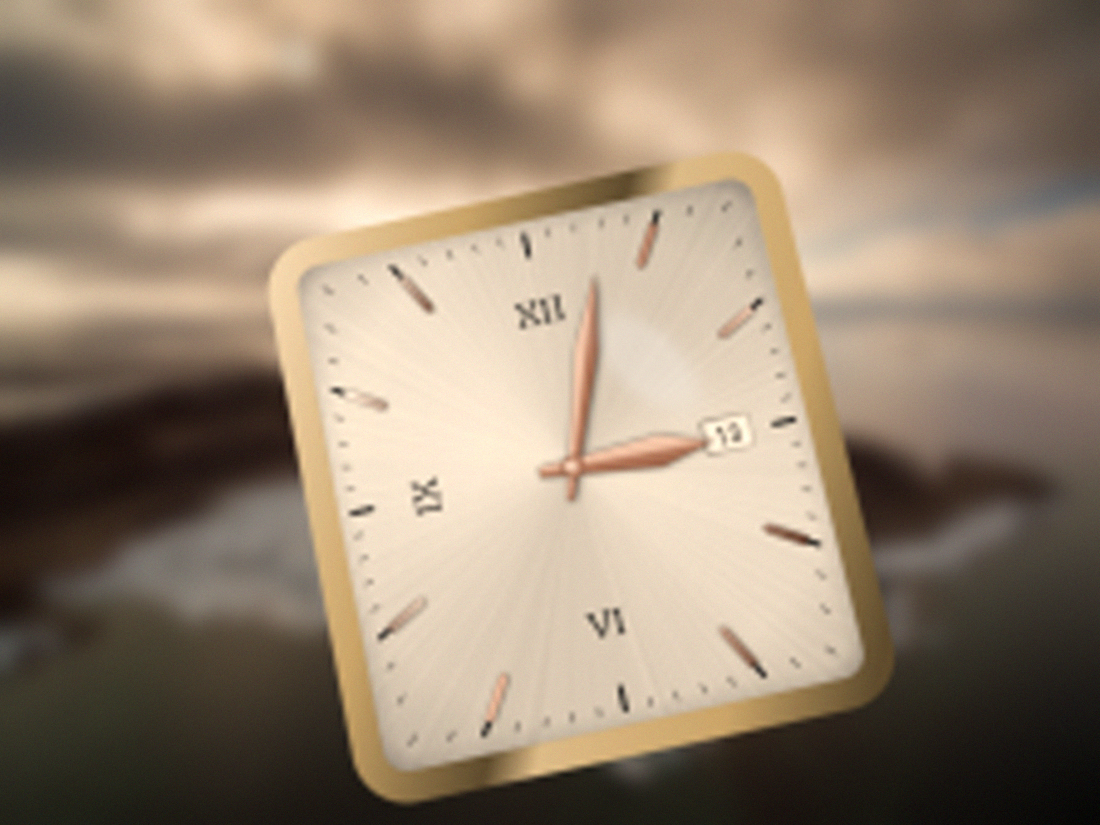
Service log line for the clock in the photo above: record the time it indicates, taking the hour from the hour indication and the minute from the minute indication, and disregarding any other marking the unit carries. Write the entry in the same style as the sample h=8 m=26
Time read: h=3 m=3
